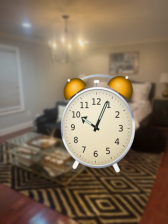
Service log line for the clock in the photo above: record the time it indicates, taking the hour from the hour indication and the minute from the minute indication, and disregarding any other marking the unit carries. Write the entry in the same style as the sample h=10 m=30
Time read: h=10 m=4
